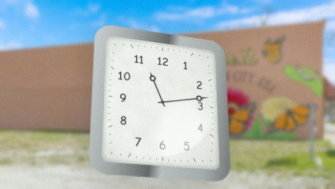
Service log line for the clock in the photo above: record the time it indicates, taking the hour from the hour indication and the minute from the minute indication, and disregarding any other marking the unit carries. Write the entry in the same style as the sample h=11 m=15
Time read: h=11 m=13
